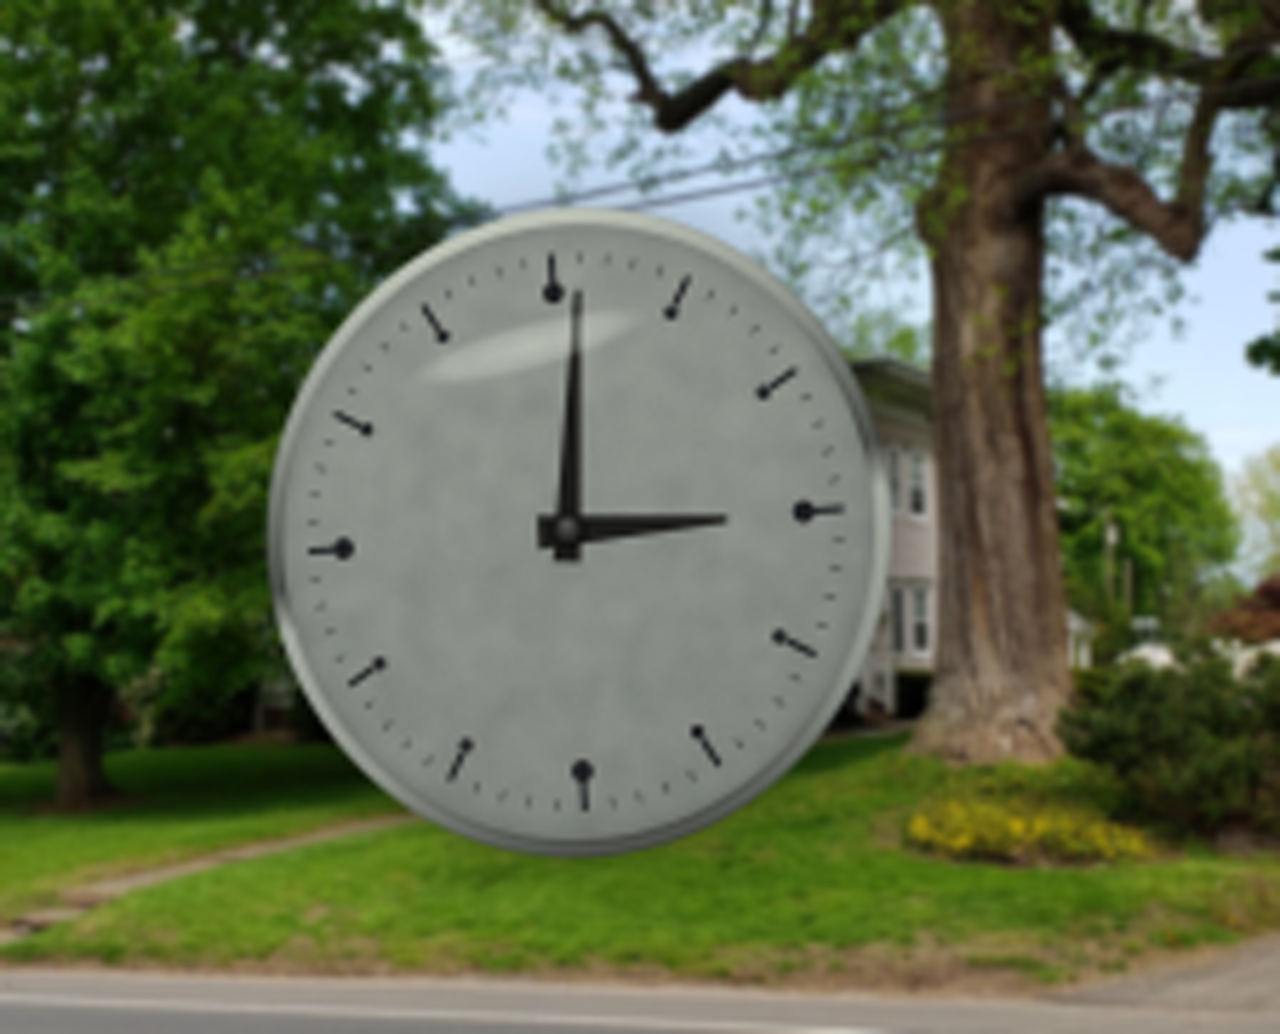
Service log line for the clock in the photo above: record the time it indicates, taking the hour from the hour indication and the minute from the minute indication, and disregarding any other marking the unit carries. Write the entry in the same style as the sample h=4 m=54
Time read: h=3 m=1
